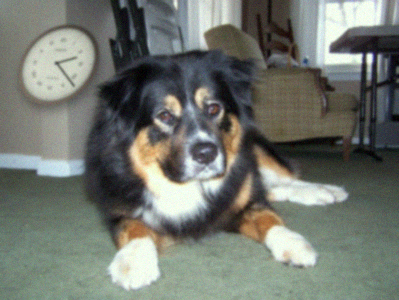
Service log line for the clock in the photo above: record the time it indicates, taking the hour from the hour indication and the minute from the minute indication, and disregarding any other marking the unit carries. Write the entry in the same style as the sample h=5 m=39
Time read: h=2 m=22
